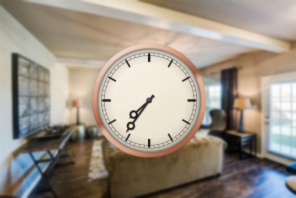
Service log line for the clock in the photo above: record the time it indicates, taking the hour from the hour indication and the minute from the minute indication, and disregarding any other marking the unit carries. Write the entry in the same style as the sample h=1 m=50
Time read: h=7 m=36
